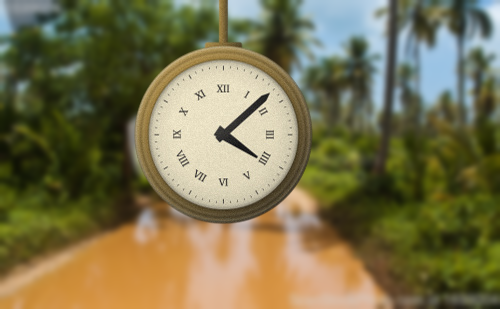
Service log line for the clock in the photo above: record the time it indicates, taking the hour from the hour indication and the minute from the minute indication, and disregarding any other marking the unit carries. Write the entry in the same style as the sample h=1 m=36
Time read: h=4 m=8
